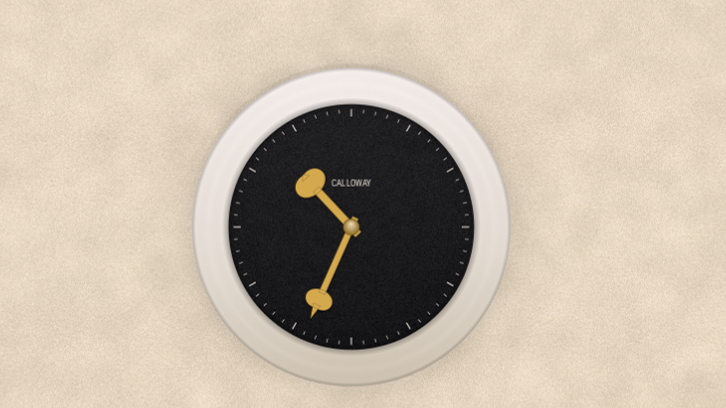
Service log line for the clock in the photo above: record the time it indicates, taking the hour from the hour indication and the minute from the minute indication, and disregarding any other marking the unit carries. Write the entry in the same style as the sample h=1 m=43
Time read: h=10 m=34
